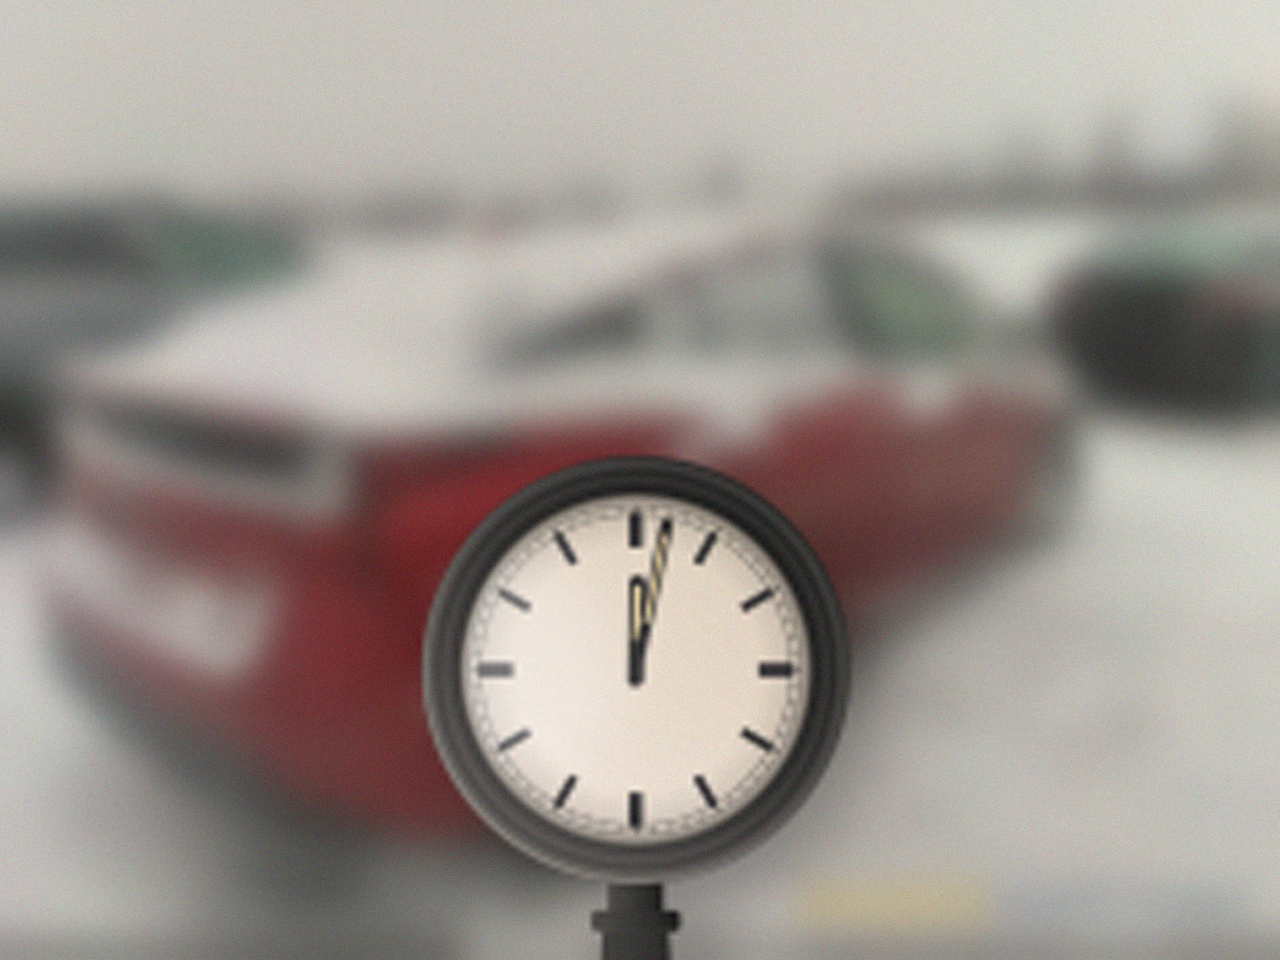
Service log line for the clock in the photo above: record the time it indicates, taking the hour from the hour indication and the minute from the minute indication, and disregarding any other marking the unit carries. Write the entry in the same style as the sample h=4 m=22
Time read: h=12 m=2
